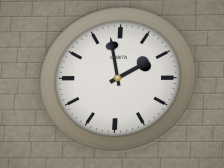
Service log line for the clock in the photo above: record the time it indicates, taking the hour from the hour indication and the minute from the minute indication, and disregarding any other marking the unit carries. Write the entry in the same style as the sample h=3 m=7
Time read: h=1 m=58
